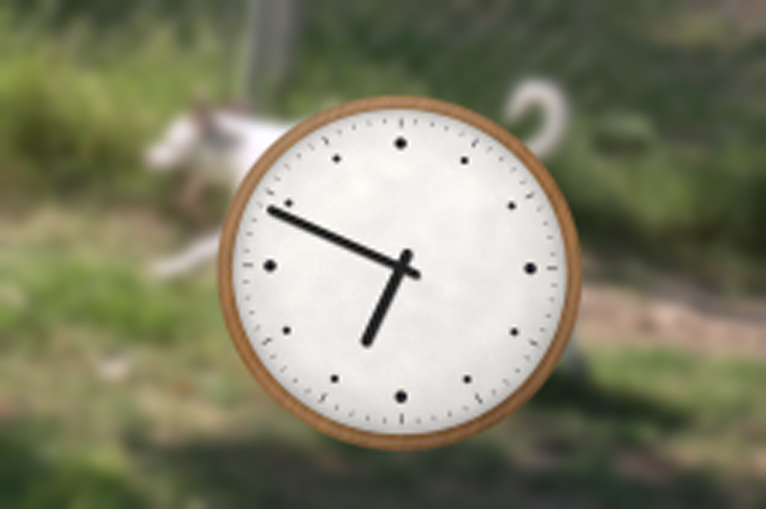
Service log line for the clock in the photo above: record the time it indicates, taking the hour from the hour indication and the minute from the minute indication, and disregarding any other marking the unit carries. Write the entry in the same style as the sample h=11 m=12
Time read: h=6 m=49
